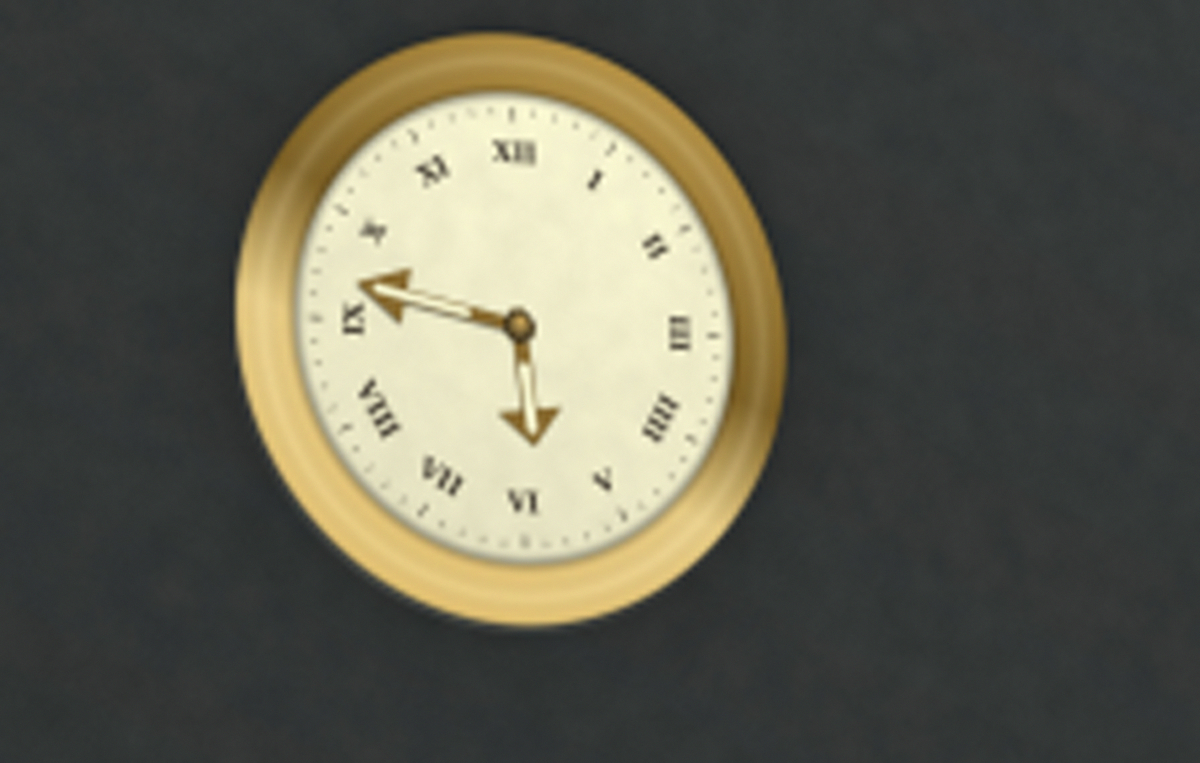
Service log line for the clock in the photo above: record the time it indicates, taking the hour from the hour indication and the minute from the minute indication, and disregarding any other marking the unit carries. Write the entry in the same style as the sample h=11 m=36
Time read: h=5 m=47
